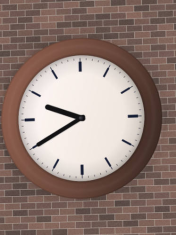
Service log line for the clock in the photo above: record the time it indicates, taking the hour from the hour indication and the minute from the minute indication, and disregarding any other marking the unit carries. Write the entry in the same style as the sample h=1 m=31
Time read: h=9 m=40
